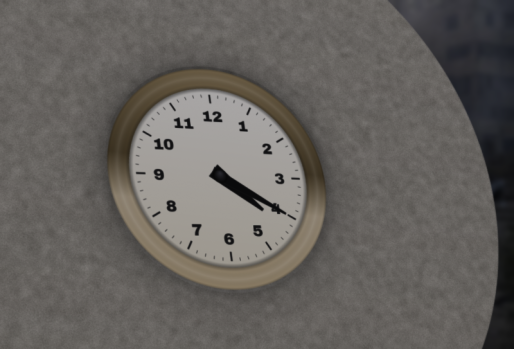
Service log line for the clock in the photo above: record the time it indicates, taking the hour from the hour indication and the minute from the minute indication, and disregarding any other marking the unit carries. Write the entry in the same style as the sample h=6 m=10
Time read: h=4 m=20
